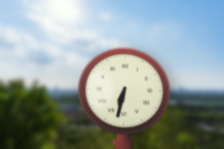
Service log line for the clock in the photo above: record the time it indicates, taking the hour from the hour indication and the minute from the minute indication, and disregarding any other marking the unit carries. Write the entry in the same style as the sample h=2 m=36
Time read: h=6 m=32
